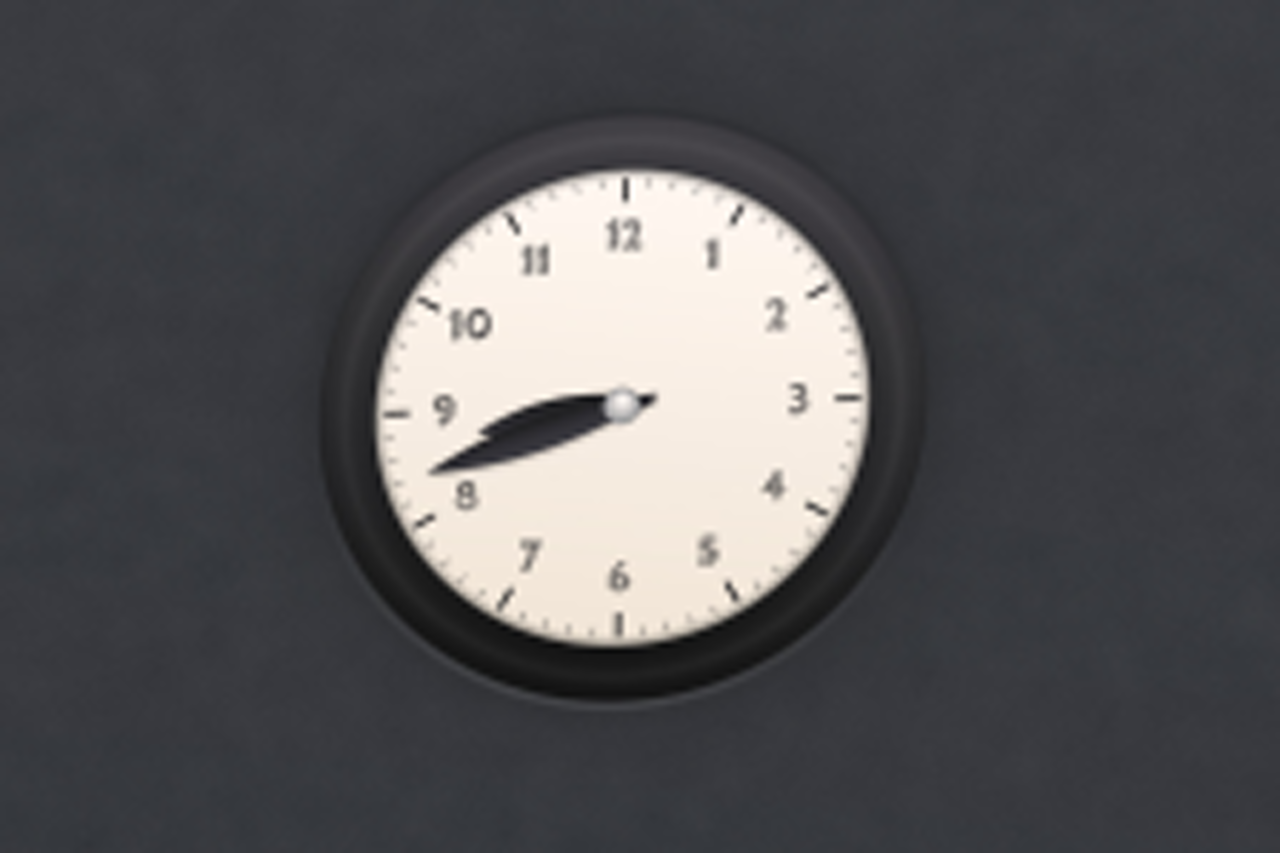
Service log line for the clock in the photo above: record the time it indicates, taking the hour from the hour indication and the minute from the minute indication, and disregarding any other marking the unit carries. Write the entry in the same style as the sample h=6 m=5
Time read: h=8 m=42
